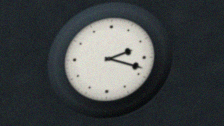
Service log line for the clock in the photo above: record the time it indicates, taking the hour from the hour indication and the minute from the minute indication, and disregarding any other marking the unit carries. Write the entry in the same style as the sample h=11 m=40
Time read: h=2 m=18
